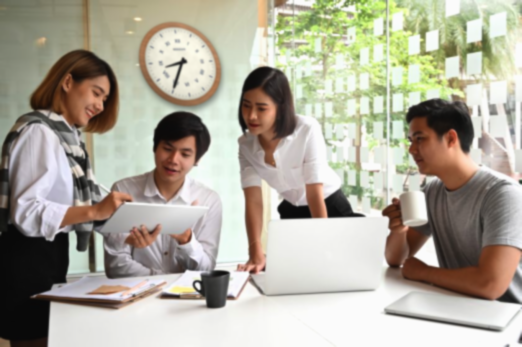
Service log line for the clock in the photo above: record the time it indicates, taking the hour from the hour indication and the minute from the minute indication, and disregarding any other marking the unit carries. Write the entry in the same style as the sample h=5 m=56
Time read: h=8 m=35
